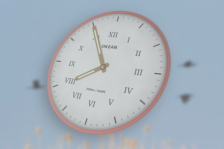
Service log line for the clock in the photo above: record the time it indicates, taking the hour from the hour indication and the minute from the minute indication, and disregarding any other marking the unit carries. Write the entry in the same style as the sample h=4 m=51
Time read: h=7 m=55
